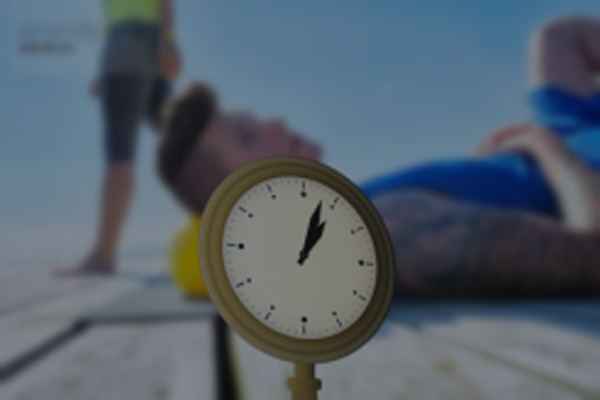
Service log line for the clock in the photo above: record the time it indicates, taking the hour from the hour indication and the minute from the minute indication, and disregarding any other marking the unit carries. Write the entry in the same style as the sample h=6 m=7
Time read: h=1 m=3
